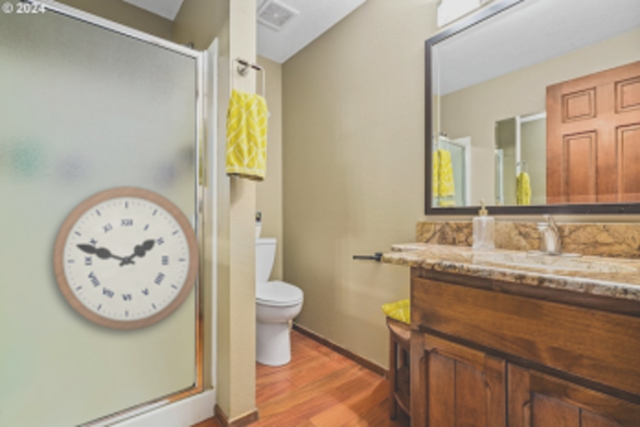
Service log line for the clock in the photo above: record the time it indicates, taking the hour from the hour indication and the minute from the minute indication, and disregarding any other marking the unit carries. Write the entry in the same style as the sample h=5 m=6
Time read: h=1 m=48
